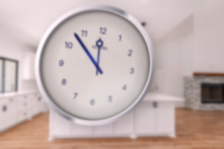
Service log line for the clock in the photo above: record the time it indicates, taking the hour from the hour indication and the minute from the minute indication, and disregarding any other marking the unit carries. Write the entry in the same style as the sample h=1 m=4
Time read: h=11 m=53
